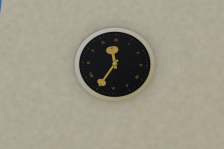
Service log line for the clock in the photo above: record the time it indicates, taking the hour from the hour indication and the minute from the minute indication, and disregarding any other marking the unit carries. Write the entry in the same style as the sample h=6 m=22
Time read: h=11 m=35
